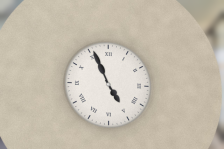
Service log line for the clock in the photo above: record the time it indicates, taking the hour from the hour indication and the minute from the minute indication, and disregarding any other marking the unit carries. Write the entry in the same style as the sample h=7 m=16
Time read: h=4 m=56
